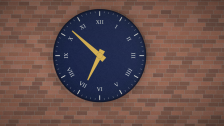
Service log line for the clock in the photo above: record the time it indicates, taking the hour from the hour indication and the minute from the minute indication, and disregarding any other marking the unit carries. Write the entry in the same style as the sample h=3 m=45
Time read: h=6 m=52
